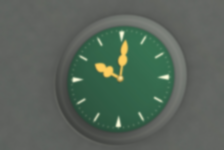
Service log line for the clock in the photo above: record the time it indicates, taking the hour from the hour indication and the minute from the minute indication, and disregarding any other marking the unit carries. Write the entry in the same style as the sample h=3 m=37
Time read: h=10 m=1
